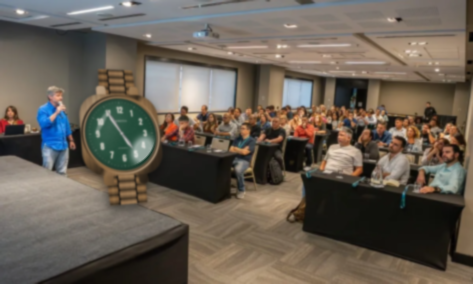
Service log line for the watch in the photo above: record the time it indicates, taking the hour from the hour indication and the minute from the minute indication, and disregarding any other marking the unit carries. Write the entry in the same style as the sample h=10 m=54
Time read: h=4 m=55
